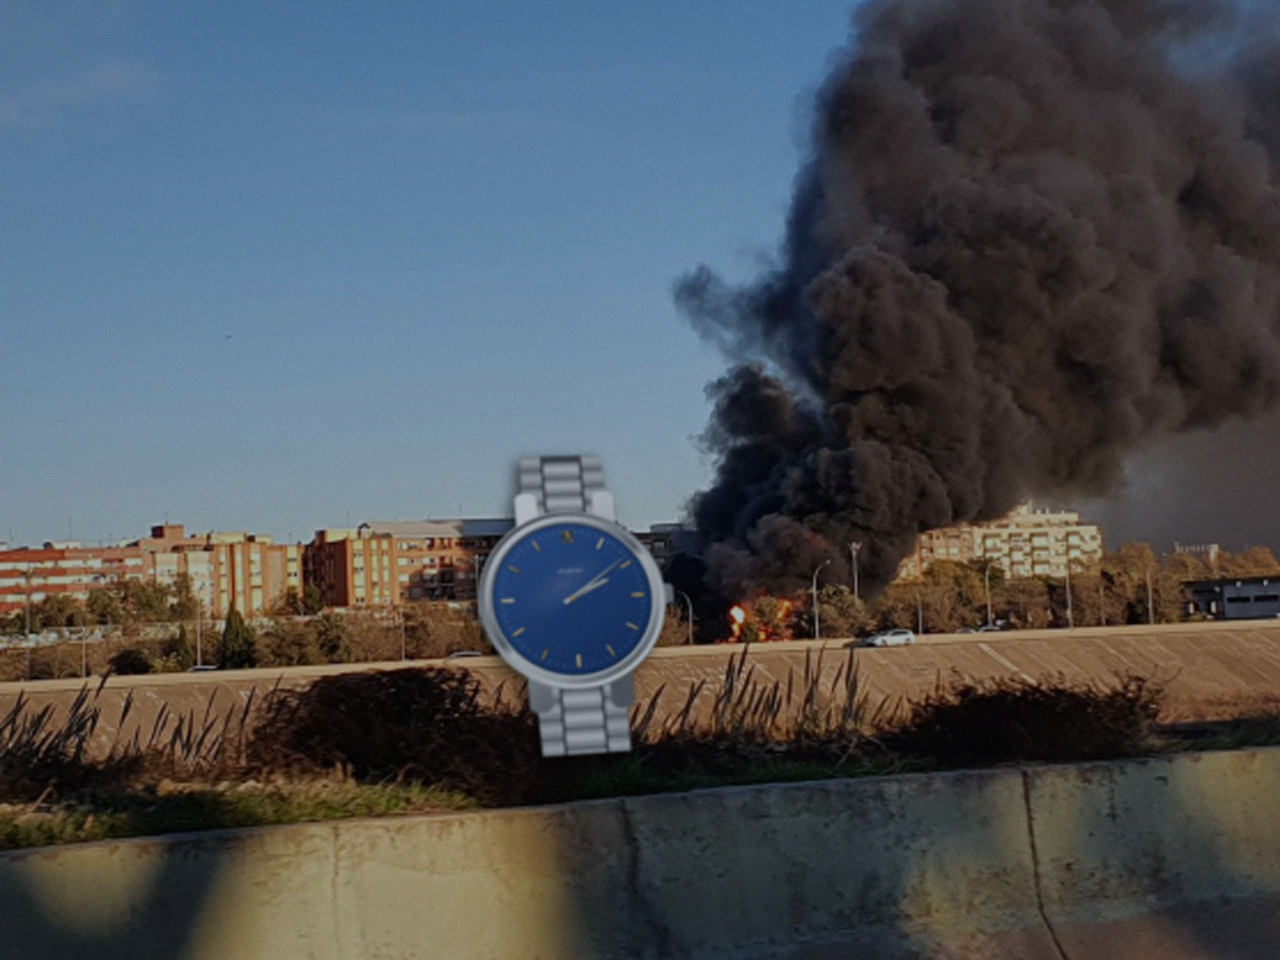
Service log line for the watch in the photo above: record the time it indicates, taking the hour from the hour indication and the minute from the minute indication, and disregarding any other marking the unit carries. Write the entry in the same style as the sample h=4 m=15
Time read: h=2 m=9
